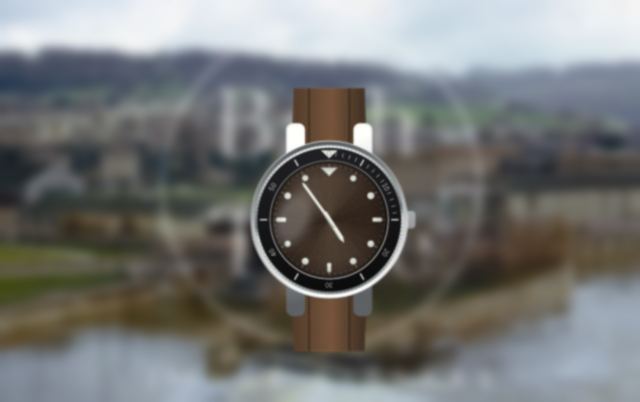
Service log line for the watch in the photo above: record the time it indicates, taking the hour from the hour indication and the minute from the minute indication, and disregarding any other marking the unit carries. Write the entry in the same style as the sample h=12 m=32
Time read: h=4 m=54
